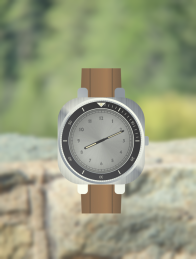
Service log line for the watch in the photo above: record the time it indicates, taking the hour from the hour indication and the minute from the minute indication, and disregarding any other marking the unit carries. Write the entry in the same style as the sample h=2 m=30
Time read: h=8 m=11
